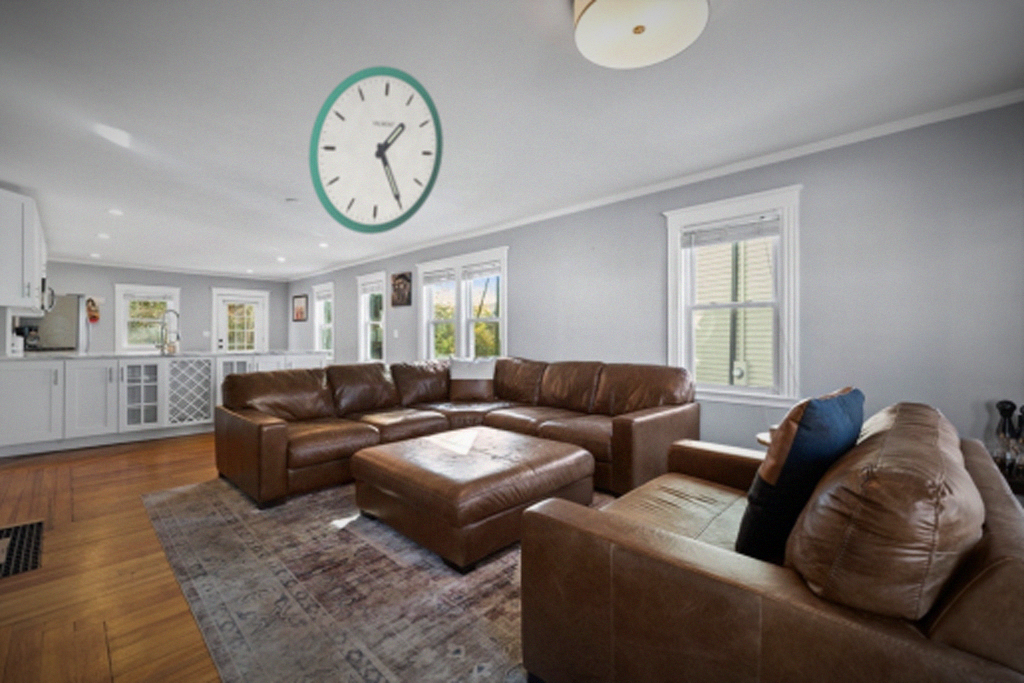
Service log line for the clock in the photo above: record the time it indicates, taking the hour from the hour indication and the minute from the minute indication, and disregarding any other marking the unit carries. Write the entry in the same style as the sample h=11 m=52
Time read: h=1 m=25
